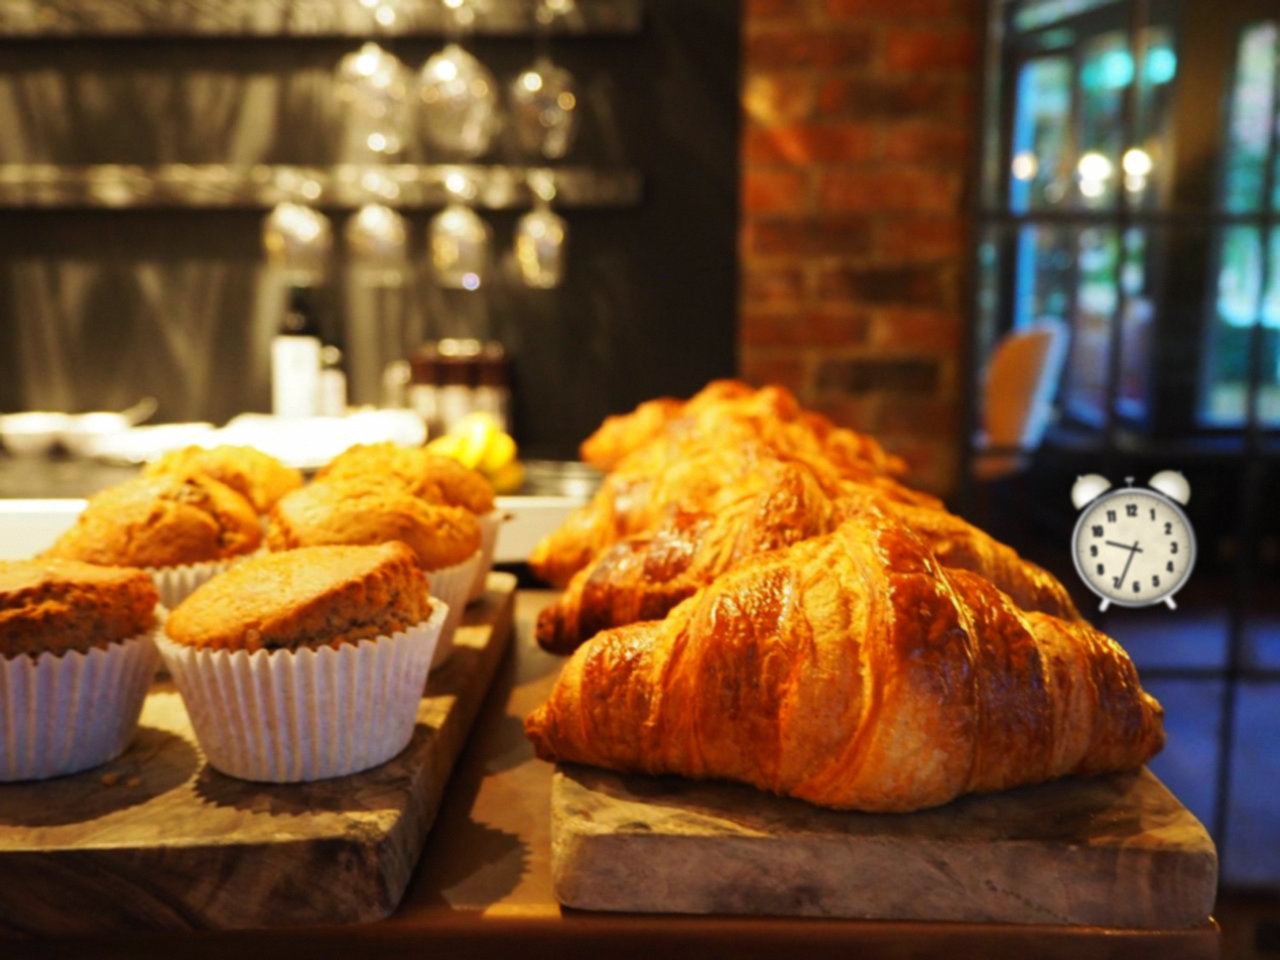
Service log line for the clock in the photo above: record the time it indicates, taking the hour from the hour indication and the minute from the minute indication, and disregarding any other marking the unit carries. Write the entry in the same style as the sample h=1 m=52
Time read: h=9 m=34
